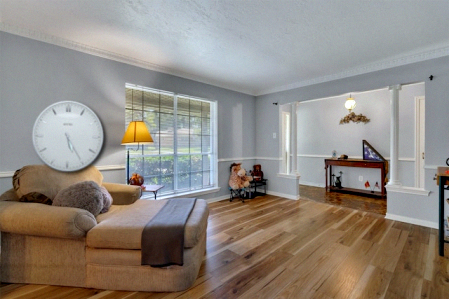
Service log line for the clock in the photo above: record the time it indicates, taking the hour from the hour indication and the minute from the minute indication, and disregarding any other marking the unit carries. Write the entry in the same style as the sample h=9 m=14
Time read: h=5 m=25
